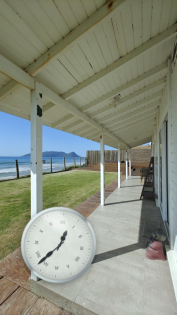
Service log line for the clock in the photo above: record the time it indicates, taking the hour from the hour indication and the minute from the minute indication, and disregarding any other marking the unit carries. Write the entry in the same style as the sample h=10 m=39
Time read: h=12 m=37
